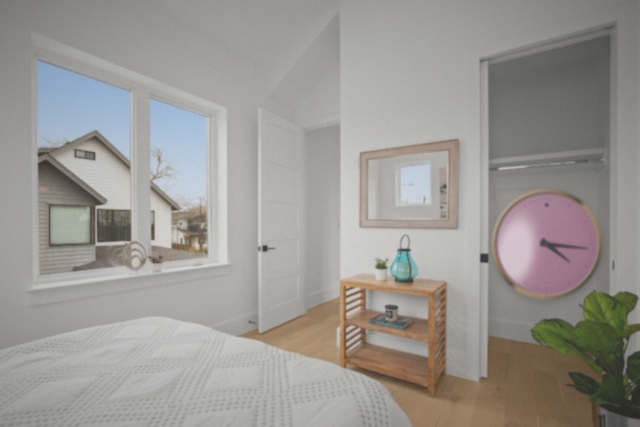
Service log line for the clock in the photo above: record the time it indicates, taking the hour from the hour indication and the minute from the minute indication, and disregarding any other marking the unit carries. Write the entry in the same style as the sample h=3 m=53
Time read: h=4 m=16
